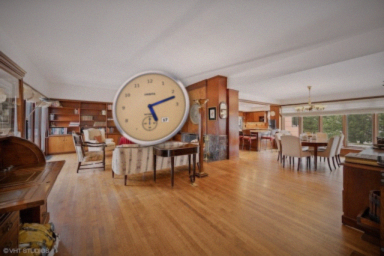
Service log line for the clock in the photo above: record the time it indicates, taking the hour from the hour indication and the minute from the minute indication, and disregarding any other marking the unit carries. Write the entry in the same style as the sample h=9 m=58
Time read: h=5 m=12
